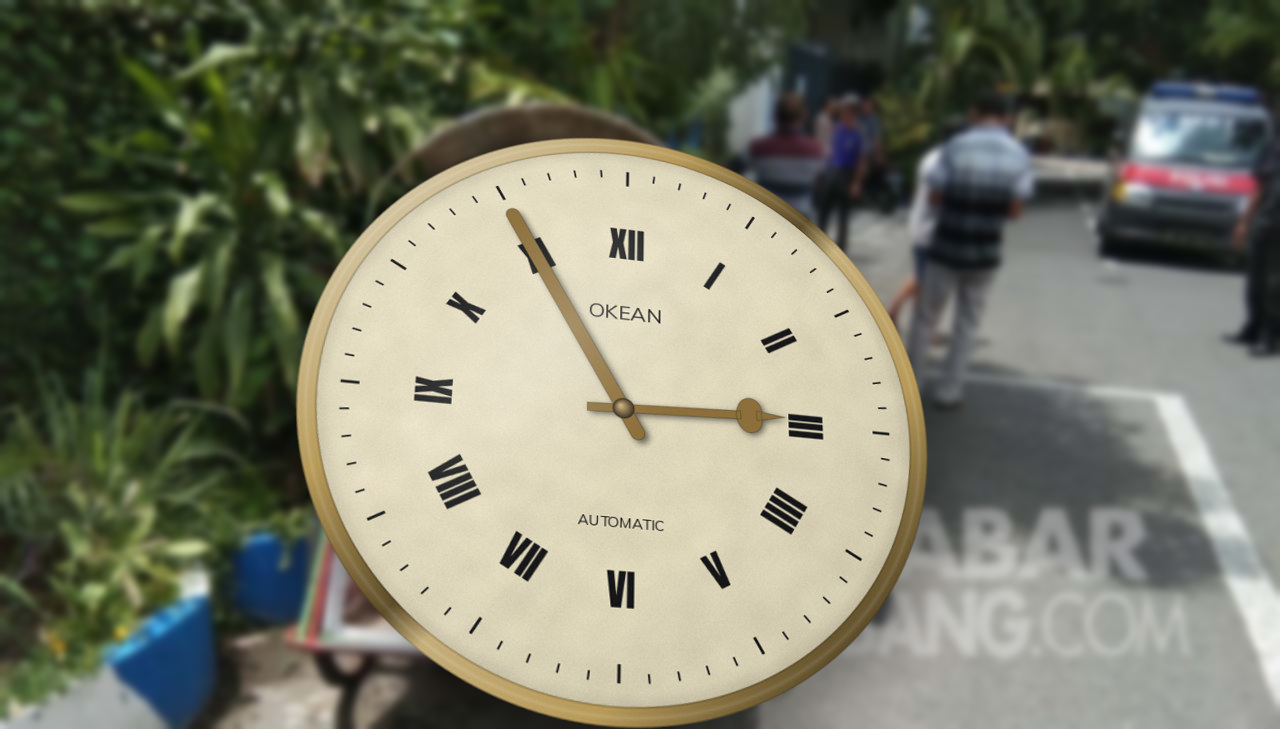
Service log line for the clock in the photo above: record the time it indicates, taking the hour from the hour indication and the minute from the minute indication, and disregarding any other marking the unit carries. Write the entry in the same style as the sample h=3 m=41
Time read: h=2 m=55
